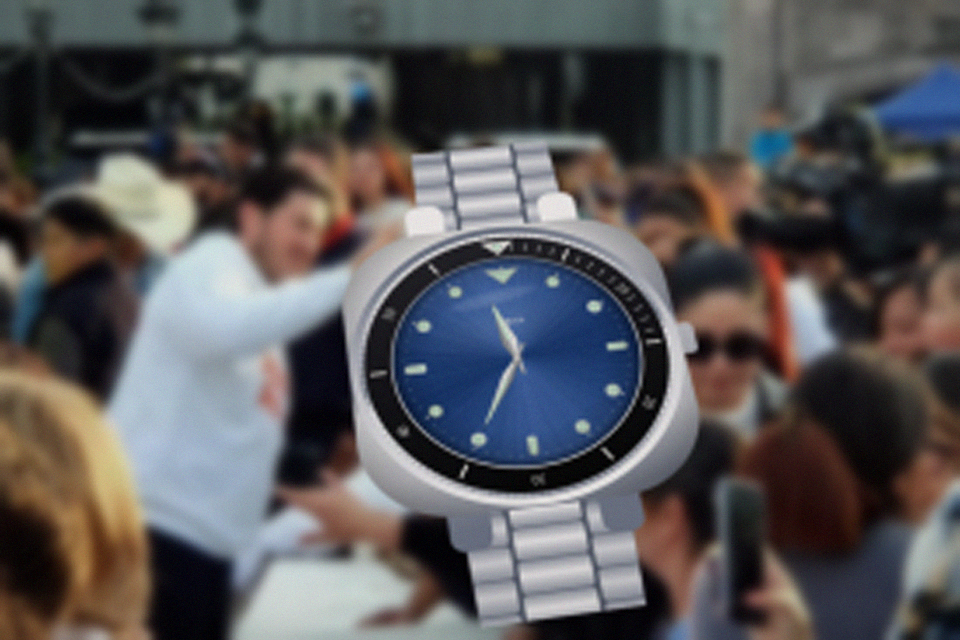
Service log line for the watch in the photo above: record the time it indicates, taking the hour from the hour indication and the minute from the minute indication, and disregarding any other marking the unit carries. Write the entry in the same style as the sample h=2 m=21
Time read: h=11 m=35
